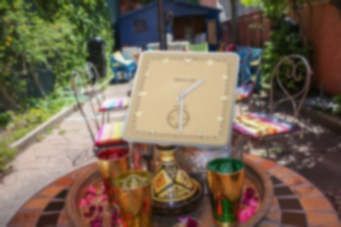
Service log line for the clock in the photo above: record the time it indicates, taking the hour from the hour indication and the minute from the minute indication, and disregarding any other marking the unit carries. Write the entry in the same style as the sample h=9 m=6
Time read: h=1 m=29
